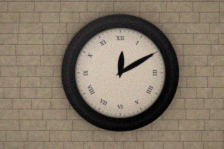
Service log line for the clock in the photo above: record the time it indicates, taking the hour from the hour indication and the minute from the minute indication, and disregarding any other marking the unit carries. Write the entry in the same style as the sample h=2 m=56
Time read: h=12 m=10
